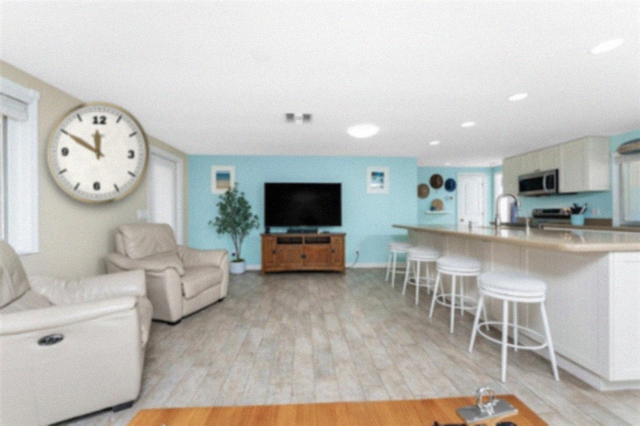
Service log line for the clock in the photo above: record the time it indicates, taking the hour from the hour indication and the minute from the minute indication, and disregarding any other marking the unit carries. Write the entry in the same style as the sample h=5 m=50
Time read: h=11 m=50
